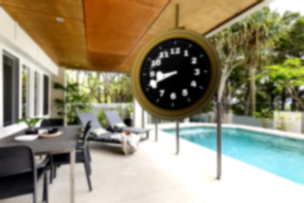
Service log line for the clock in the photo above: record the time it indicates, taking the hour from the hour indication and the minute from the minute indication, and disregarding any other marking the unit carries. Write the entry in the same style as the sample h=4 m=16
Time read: h=8 m=41
